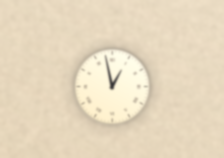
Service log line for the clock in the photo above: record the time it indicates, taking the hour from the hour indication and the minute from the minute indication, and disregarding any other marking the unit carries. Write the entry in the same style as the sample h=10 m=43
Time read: h=12 m=58
